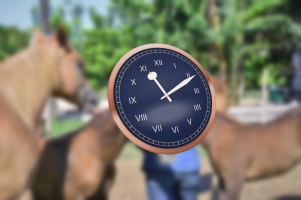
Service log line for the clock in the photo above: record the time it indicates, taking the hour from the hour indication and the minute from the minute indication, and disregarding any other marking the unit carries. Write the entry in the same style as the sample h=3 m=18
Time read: h=11 m=11
